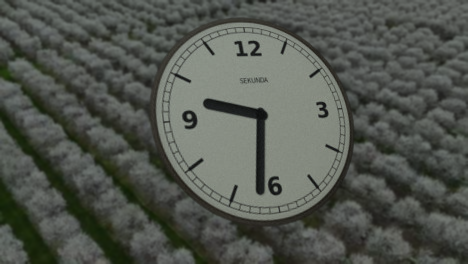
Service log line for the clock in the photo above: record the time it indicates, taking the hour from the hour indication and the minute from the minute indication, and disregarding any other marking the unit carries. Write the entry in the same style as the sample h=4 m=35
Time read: h=9 m=32
